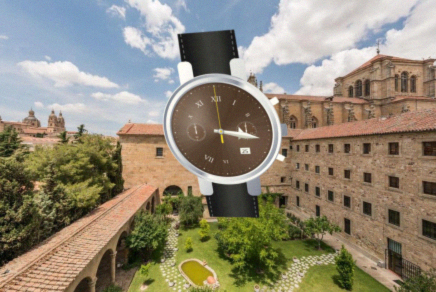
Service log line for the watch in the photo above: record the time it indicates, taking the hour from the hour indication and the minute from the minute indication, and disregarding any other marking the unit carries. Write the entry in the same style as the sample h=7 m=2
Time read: h=3 m=17
